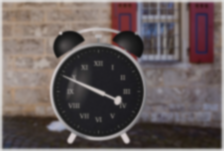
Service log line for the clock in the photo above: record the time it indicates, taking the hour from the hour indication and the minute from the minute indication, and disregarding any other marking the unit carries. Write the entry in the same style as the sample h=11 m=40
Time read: h=3 m=49
